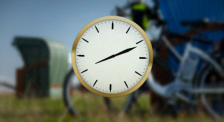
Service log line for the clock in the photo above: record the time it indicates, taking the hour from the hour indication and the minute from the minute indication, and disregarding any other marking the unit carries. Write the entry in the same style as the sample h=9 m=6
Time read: h=8 m=11
